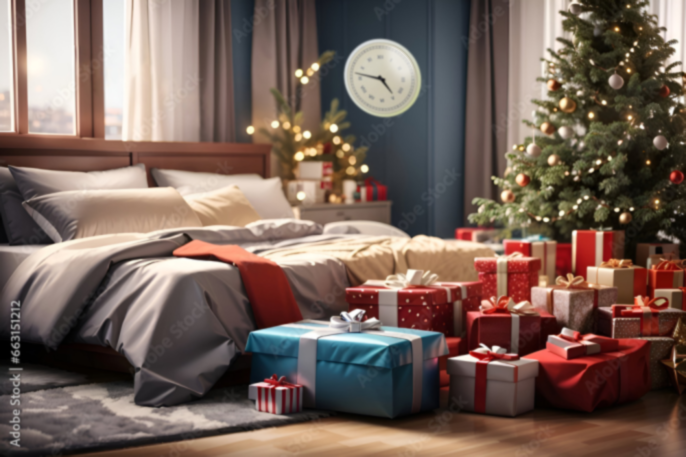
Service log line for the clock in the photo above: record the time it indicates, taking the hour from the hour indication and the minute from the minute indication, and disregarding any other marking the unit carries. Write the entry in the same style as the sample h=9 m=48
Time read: h=4 m=47
